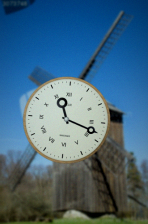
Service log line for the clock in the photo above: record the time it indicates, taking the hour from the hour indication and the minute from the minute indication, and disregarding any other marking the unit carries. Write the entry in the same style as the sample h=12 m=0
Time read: h=11 m=18
